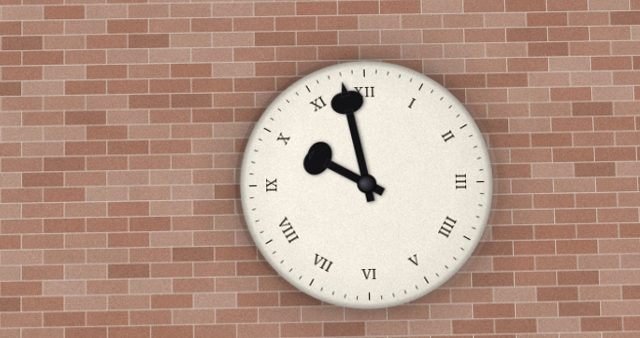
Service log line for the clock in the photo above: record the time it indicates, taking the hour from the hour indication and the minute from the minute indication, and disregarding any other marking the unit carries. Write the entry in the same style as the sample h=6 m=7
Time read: h=9 m=58
